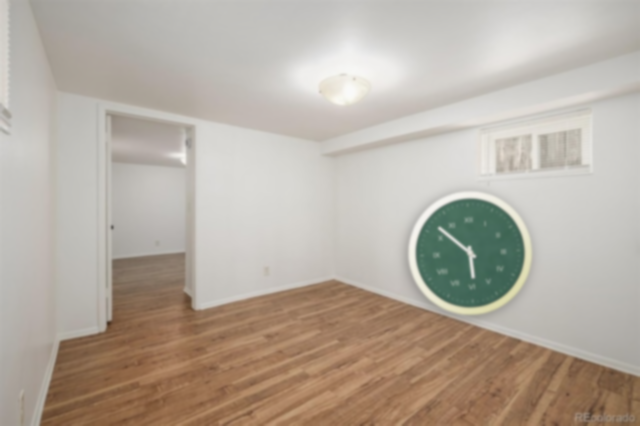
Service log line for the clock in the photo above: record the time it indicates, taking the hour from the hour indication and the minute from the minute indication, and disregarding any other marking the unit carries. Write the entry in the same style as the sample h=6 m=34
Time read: h=5 m=52
